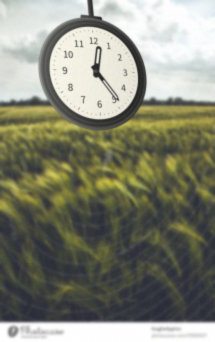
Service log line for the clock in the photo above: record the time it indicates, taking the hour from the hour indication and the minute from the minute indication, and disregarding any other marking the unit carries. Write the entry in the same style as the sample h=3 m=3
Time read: h=12 m=24
